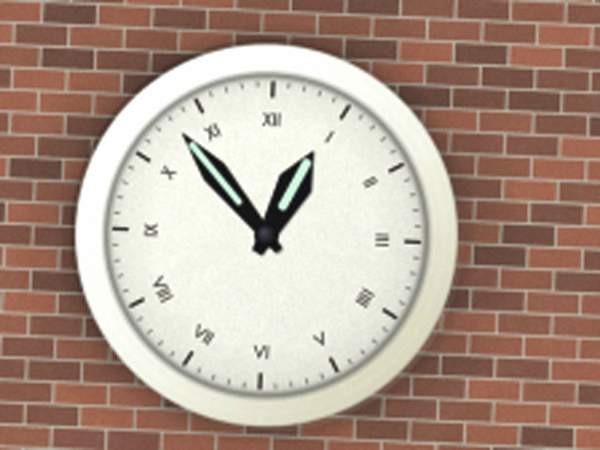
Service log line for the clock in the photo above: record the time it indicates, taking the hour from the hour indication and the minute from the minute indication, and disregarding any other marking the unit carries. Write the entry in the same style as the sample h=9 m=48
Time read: h=12 m=53
